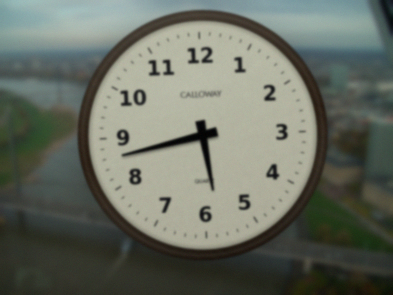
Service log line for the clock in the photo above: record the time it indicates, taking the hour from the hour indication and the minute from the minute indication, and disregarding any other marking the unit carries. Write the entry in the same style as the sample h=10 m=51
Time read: h=5 m=43
